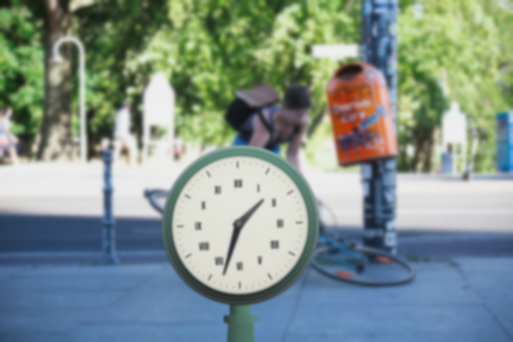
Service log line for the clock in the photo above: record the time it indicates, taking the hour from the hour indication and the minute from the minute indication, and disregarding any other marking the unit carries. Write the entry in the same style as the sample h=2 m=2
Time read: h=1 m=33
